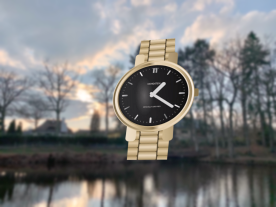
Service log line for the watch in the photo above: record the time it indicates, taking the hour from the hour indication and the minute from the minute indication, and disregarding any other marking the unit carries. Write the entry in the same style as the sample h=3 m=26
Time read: h=1 m=21
